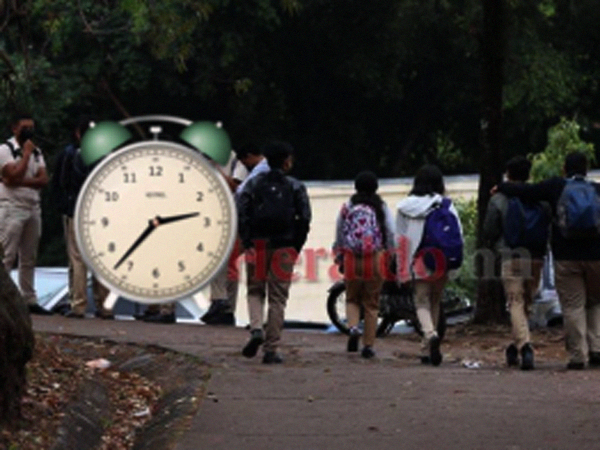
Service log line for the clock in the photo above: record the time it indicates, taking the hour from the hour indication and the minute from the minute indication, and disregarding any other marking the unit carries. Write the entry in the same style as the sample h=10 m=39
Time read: h=2 m=37
